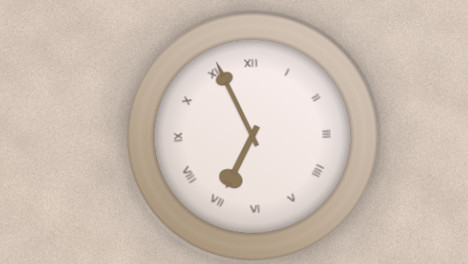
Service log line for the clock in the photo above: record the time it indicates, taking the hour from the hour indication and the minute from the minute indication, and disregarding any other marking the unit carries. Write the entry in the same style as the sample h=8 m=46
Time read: h=6 m=56
